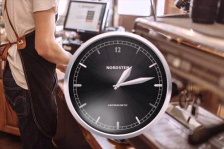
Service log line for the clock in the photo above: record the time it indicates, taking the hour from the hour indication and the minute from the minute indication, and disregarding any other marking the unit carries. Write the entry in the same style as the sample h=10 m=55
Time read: h=1 m=13
